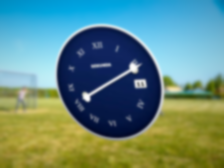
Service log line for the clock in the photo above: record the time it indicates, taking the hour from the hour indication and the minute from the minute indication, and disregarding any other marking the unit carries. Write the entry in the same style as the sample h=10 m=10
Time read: h=8 m=11
